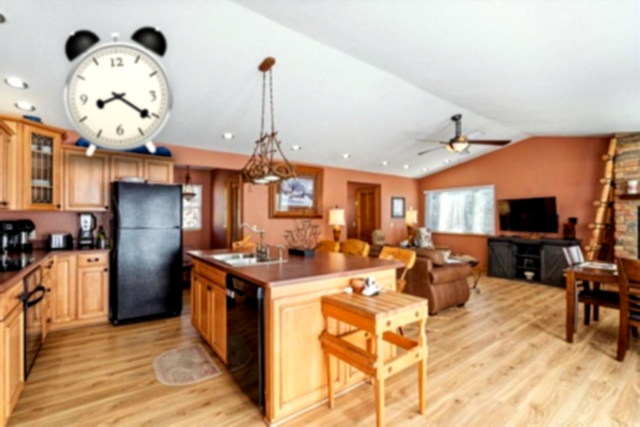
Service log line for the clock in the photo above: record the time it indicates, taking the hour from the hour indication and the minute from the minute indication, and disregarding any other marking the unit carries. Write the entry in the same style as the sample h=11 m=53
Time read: h=8 m=21
